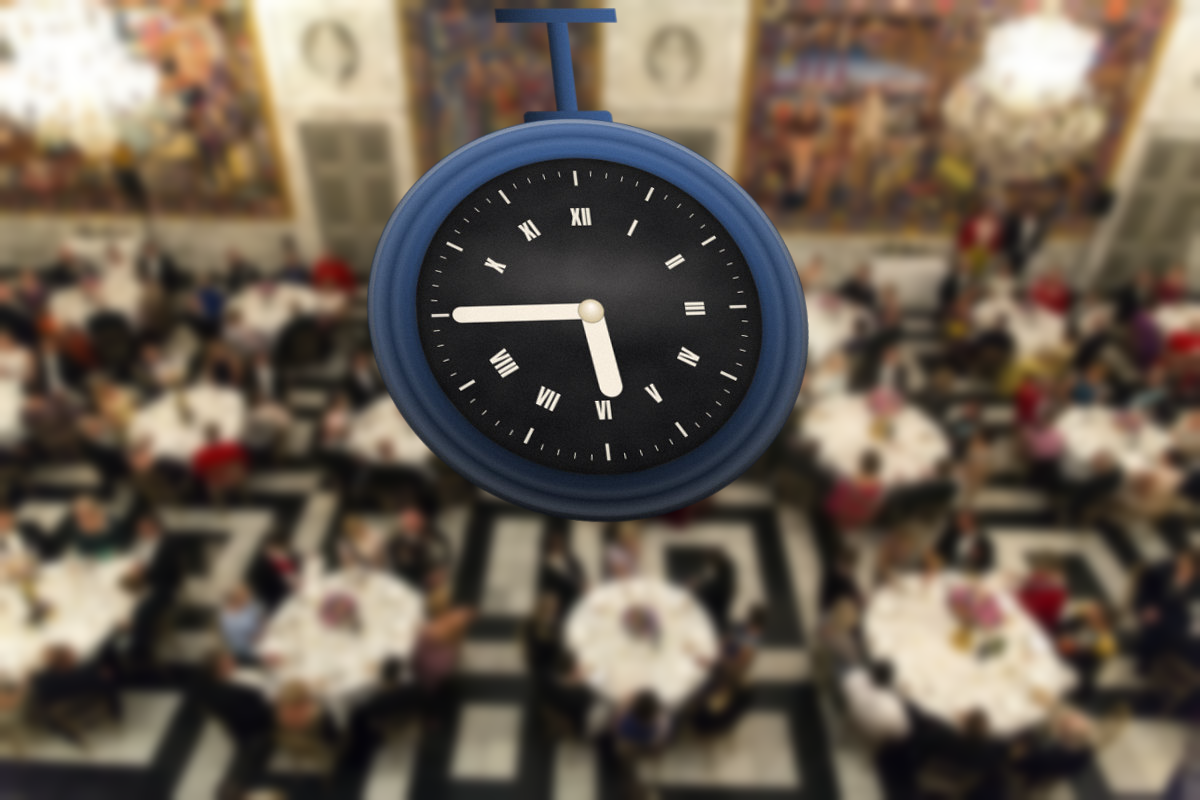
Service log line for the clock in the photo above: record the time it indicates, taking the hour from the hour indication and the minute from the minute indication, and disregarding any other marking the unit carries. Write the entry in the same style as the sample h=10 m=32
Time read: h=5 m=45
